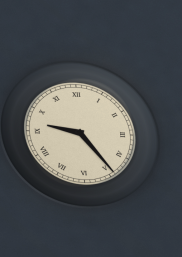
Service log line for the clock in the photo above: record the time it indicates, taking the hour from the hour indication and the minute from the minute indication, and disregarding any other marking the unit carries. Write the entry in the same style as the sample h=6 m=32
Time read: h=9 m=24
